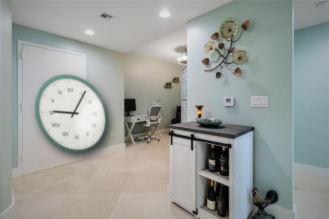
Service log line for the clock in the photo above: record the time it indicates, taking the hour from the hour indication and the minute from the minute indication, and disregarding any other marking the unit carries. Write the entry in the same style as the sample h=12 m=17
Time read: h=9 m=6
